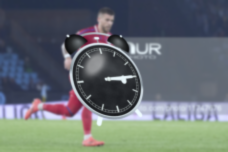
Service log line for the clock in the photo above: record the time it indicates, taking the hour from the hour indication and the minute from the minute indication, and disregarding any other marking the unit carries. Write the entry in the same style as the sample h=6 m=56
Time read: h=3 m=15
